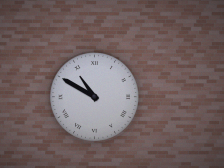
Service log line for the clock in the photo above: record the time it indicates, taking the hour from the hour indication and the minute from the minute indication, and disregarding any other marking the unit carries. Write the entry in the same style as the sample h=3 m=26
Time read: h=10 m=50
